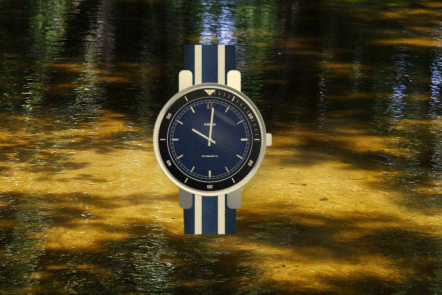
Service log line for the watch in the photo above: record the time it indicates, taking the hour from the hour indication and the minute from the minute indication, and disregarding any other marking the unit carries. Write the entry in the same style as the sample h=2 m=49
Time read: h=10 m=1
